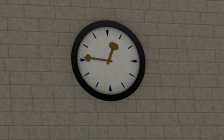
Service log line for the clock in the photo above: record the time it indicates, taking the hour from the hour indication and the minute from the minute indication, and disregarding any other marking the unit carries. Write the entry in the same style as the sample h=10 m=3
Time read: h=12 m=46
